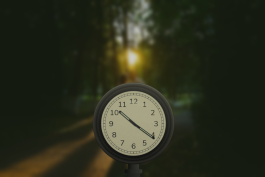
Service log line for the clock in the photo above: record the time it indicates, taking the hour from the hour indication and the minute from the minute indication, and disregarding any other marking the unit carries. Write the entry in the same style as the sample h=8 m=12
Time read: h=10 m=21
